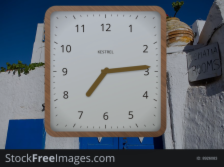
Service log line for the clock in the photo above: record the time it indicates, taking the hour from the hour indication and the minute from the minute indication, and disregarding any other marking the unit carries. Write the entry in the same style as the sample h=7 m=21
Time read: h=7 m=14
